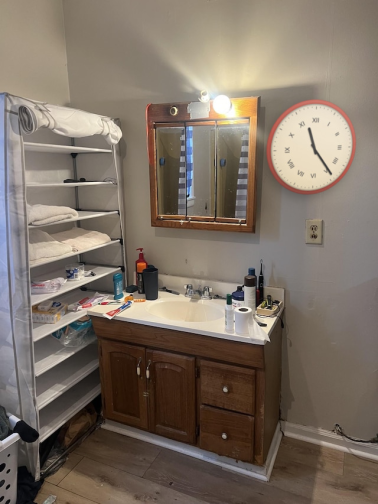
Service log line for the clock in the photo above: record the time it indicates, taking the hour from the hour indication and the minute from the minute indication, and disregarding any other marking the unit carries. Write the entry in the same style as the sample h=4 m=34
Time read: h=11 m=24
